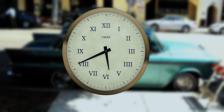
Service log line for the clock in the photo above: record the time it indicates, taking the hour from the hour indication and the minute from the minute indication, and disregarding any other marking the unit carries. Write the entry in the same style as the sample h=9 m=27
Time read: h=5 m=41
